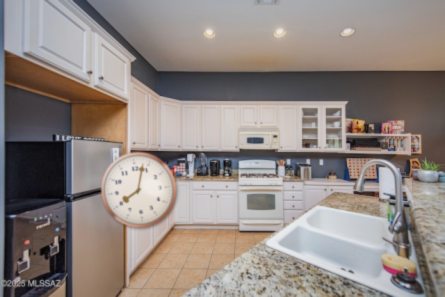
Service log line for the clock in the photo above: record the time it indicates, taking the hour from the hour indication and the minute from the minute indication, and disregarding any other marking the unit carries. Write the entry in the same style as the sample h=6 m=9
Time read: h=8 m=3
